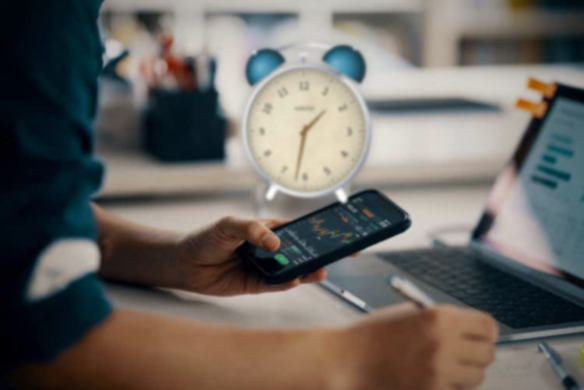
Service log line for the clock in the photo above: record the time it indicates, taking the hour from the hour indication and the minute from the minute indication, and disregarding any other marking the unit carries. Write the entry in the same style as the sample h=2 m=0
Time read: h=1 m=32
